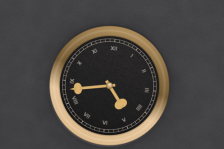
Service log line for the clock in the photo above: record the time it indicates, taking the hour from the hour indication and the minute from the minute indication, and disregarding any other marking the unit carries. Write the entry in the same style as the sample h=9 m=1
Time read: h=4 m=43
